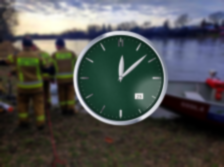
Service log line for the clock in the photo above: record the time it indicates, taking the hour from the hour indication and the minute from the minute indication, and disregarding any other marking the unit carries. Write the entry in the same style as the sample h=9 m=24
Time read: h=12 m=8
